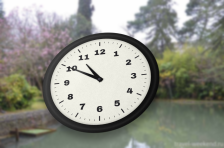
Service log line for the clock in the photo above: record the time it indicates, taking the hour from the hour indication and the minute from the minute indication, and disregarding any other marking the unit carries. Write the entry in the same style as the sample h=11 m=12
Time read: h=10 m=50
